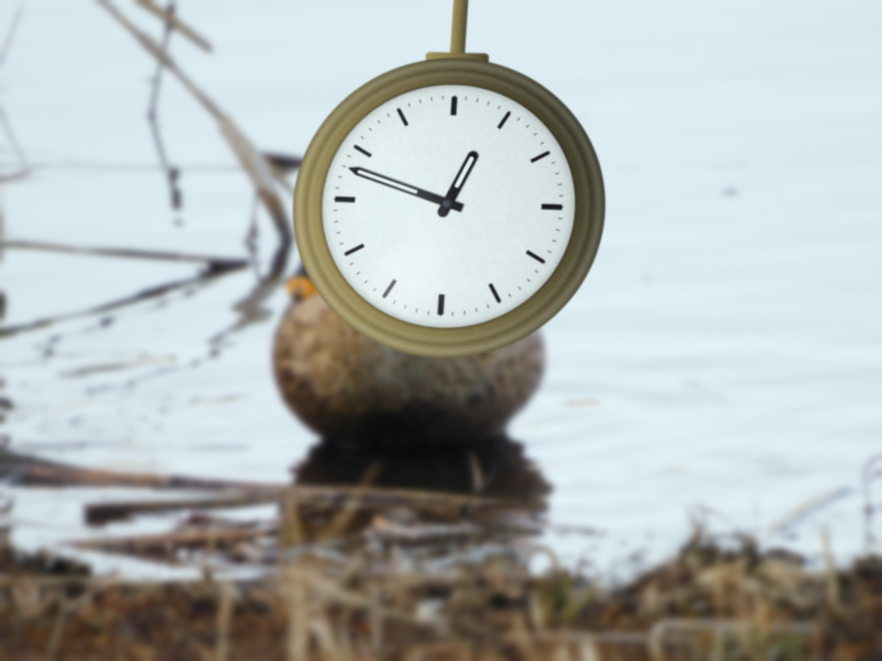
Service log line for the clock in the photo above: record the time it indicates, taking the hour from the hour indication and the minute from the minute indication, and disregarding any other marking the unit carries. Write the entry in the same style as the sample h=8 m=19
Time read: h=12 m=48
